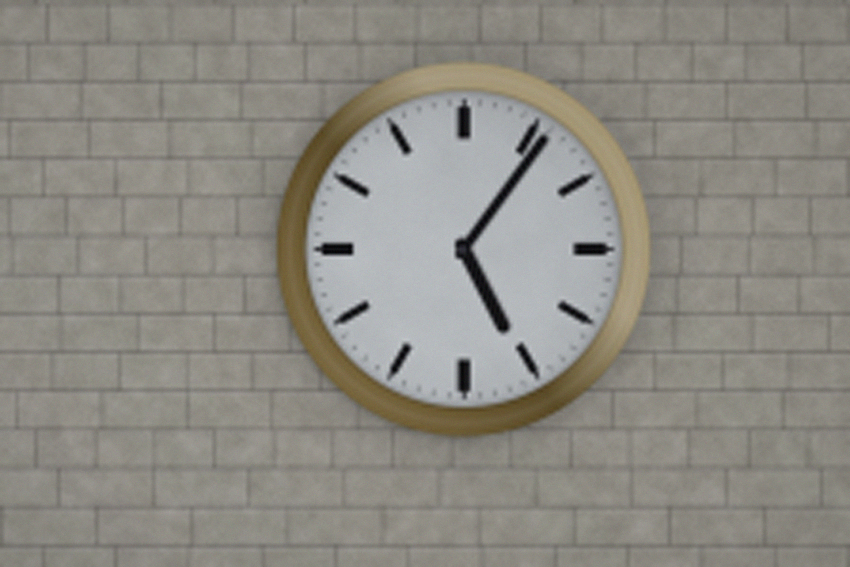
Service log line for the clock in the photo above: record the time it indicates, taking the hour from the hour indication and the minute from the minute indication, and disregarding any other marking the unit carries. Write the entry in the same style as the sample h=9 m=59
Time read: h=5 m=6
